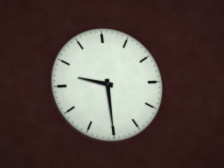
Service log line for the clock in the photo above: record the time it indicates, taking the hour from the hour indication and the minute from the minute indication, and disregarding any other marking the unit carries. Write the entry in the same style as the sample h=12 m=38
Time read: h=9 m=30
